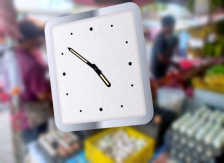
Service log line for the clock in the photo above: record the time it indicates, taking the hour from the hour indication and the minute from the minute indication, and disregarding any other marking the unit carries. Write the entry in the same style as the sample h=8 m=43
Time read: h=4 m=52
